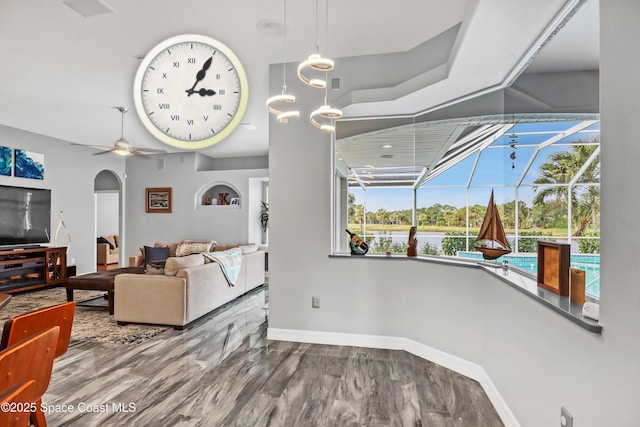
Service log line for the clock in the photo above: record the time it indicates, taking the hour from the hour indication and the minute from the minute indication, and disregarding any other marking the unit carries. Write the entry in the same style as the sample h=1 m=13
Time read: h=3 m=5
